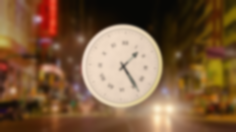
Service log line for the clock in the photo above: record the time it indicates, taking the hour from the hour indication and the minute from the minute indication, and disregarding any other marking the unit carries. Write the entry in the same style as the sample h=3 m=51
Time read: h=1 m=24
